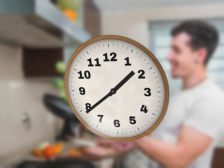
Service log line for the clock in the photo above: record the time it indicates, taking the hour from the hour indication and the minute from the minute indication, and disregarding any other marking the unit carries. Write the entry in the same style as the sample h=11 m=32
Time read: h=1 m=39
